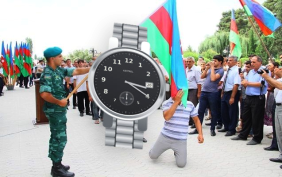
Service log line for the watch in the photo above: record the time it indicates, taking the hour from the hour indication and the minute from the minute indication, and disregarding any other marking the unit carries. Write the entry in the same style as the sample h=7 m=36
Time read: h=3 m=20
